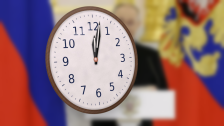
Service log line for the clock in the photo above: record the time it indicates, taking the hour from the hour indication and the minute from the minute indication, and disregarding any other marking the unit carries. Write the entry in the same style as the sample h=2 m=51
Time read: h=12 m=2
